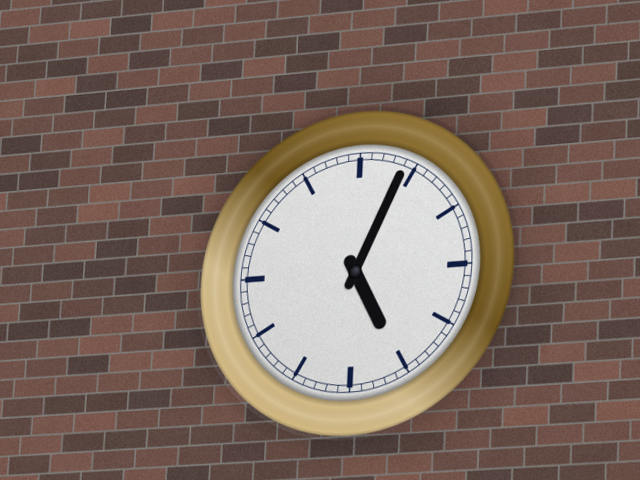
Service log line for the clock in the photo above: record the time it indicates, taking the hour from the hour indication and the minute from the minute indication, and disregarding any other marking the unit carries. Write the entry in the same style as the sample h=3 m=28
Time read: h=5 m=4
